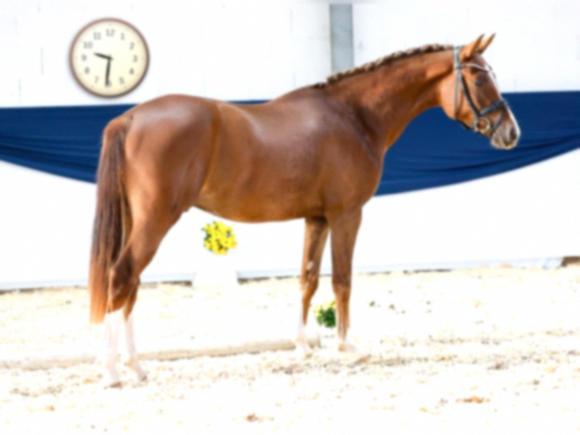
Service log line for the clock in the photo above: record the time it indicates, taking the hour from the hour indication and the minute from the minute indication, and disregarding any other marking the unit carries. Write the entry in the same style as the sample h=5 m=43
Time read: h=9 m=31
